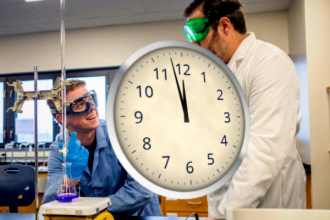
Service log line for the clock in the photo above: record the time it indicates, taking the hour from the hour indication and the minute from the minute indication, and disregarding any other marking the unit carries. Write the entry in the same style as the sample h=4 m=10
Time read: h=11 m=58
